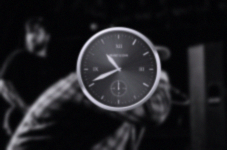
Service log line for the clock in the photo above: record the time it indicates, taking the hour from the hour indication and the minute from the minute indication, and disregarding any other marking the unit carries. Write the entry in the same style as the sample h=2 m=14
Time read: h=10 m=41
